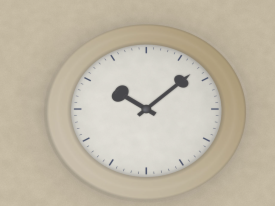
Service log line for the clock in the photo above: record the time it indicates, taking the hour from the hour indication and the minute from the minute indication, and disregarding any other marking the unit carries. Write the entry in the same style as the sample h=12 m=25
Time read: h=10 m=8
